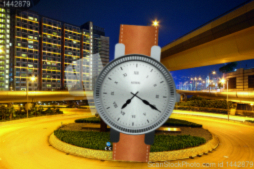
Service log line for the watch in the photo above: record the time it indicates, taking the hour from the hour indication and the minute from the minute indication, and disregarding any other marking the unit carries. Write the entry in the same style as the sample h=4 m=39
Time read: h=7 m=20
